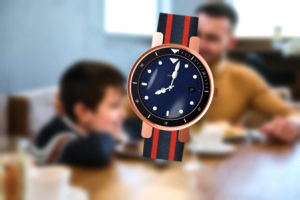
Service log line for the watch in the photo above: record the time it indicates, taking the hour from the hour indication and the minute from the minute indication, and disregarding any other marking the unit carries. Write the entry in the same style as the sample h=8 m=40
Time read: h=8 m=2
